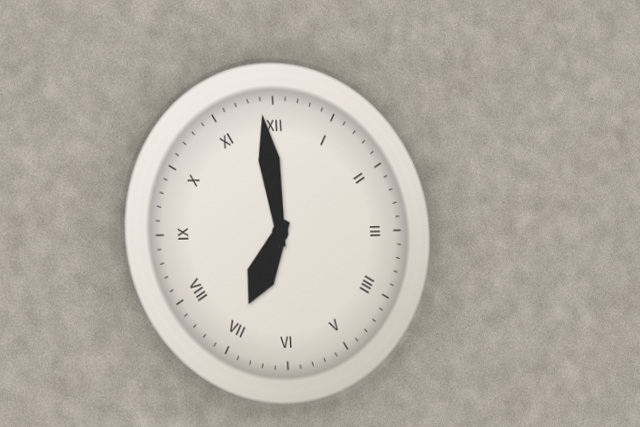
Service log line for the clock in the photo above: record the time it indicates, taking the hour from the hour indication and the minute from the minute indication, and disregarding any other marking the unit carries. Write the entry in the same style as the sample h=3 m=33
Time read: h=6 m=59
